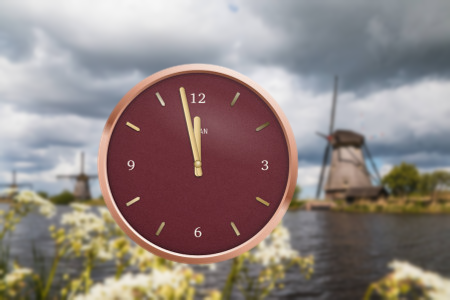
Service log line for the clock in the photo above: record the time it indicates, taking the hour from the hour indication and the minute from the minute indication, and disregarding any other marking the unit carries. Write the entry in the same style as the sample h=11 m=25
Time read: h=11 m=58
